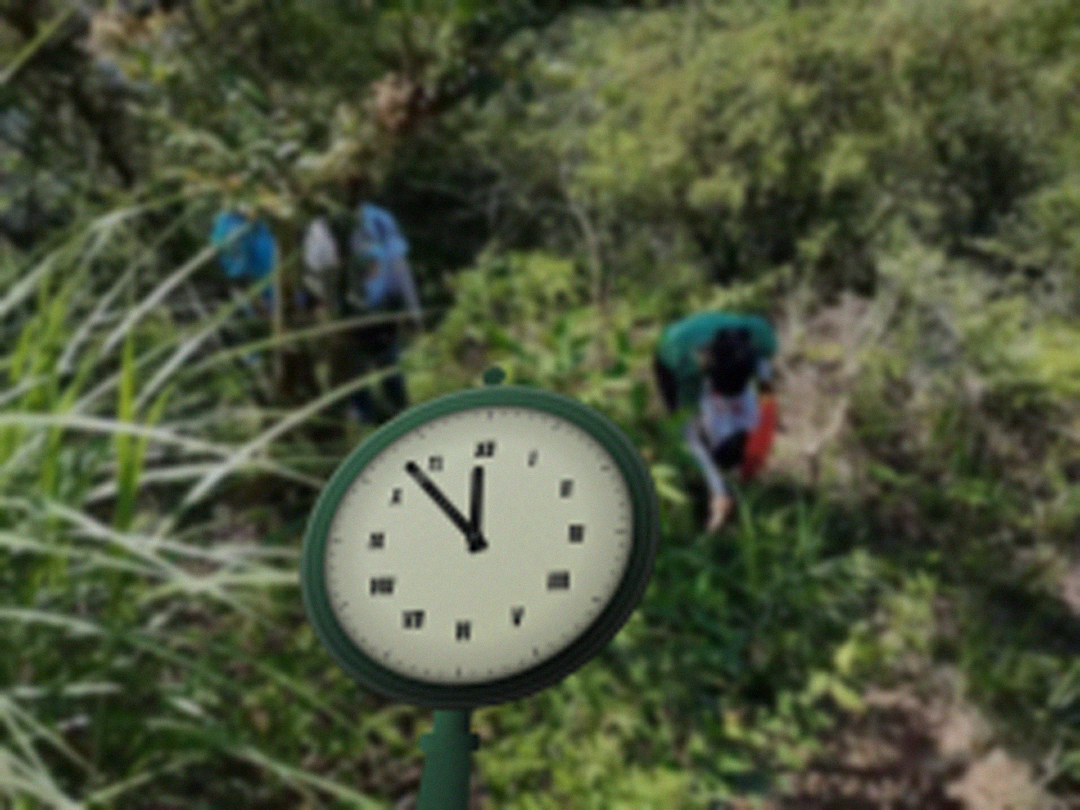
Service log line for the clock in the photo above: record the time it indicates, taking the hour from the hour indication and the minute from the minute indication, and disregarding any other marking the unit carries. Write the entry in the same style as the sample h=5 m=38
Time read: h=11 m=53
